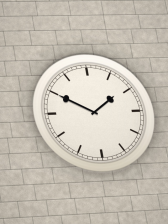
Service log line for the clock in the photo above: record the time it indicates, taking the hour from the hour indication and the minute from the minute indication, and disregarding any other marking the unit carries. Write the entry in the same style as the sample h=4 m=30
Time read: h=1 m=50
